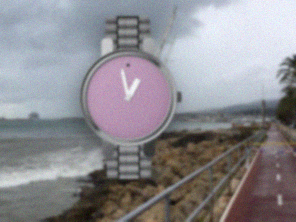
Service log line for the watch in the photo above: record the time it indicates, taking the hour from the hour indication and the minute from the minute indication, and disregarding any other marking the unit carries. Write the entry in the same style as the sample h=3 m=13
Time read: h=12 m=58
